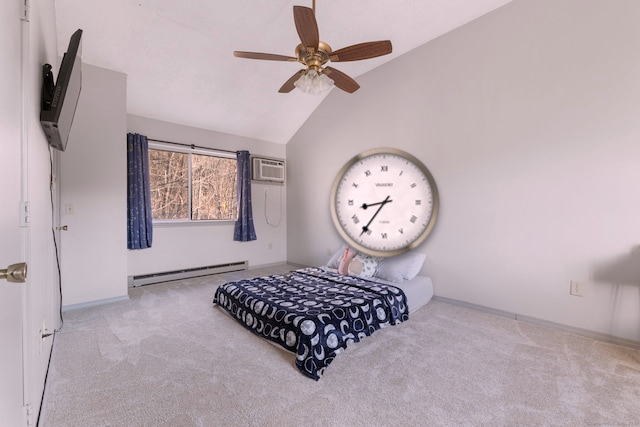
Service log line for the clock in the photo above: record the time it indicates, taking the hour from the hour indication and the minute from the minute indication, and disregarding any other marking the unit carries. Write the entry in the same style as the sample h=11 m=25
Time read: h=8 m=36
